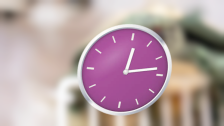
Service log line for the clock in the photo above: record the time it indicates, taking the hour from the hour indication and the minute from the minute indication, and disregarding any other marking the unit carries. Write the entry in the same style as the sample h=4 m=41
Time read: h=12 m=13
